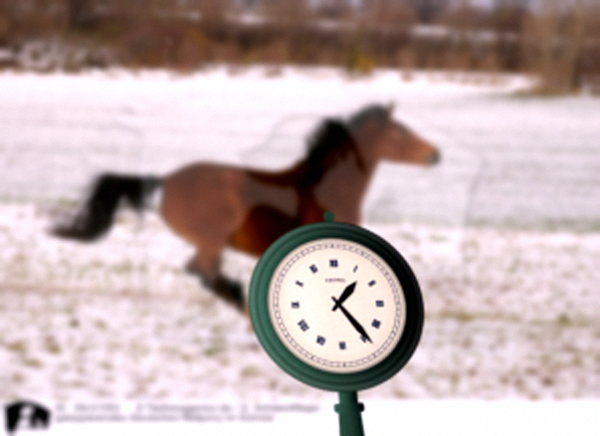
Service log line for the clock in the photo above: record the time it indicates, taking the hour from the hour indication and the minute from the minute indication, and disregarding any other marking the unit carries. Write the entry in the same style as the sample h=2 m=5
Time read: h=1 m=24
